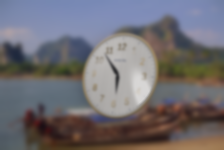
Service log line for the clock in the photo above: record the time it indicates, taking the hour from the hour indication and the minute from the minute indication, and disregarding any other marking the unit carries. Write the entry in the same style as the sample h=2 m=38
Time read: h=5 m=53
